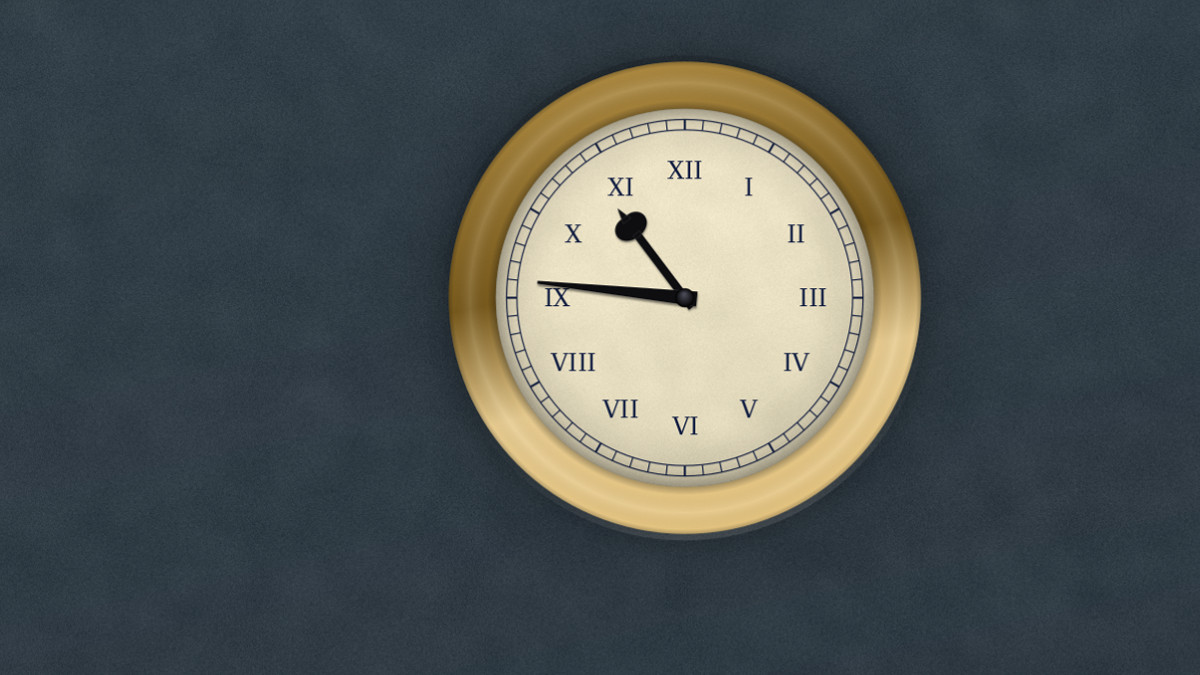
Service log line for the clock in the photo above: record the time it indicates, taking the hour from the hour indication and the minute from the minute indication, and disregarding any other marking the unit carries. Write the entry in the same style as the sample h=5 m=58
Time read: h=10 m=46
